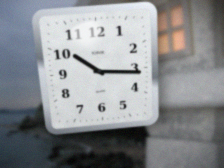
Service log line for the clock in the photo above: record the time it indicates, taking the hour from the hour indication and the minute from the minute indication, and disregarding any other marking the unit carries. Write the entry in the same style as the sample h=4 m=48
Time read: h=10 m=16
